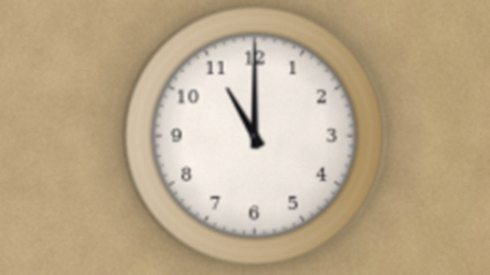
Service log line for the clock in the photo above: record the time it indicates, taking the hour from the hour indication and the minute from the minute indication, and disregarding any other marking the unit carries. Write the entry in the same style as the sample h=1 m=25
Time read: h=11 m=0
